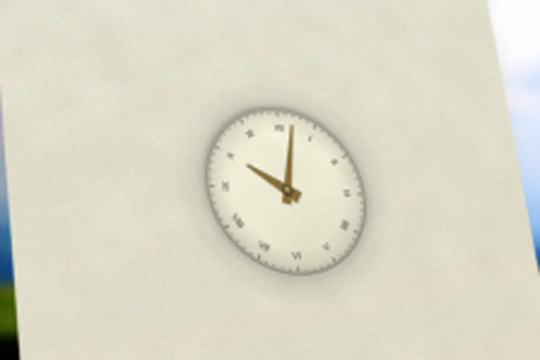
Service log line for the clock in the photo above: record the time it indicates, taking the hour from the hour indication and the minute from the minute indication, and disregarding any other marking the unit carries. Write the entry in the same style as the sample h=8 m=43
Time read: h=10 m=2
